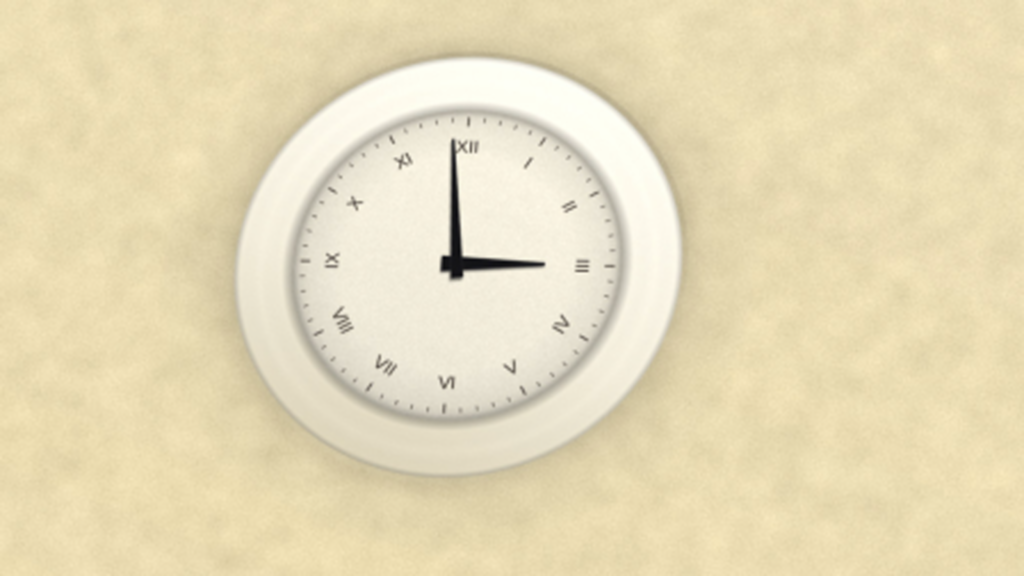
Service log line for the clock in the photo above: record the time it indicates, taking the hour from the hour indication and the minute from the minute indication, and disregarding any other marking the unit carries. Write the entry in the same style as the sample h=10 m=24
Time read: h=2 m=59
